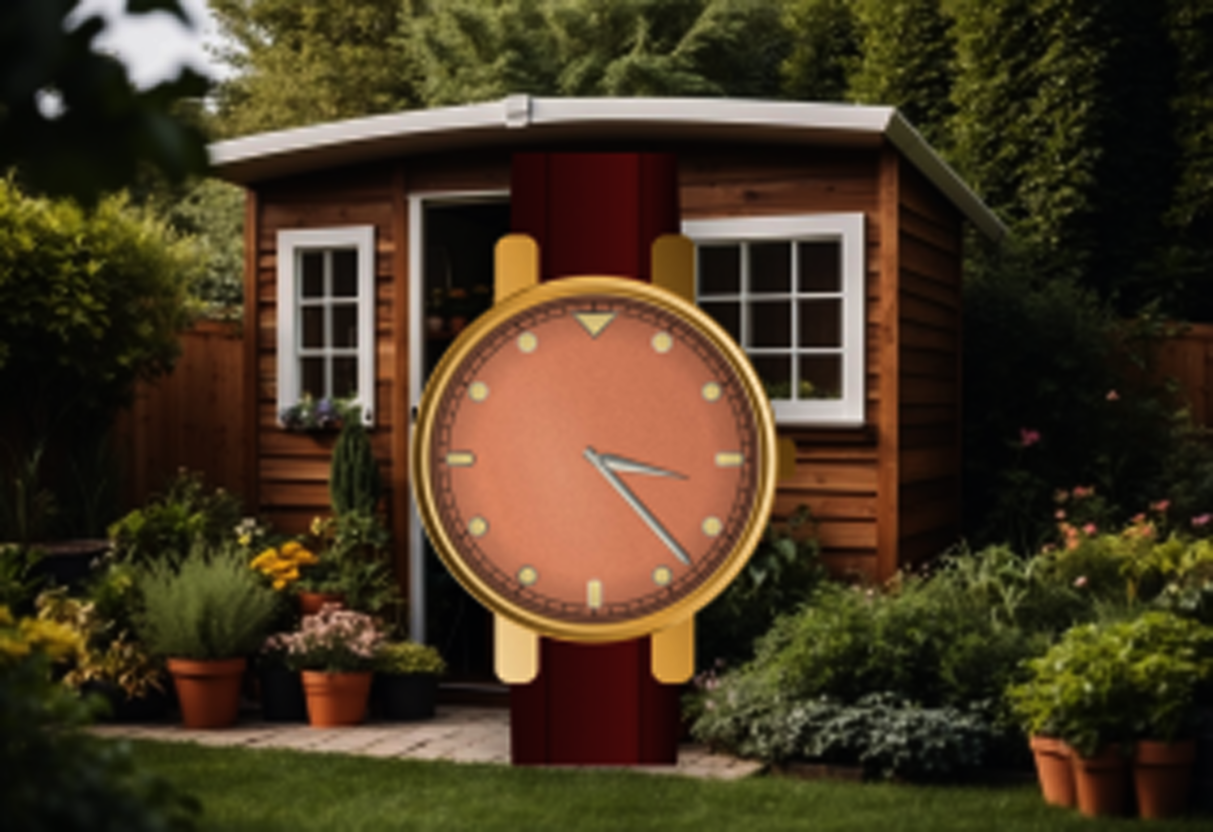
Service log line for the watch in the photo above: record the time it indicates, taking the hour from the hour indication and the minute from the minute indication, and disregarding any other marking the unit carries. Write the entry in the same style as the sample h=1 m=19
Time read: h=3 m=23
